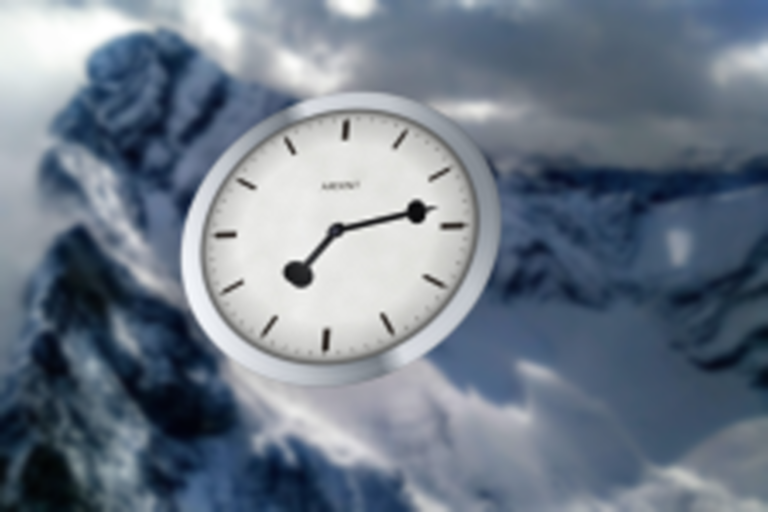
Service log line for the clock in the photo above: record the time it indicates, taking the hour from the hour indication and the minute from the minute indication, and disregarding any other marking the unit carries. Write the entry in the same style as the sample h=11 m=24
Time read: h=7 m=13
